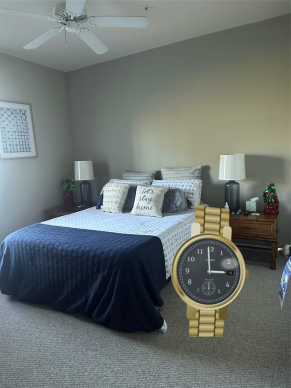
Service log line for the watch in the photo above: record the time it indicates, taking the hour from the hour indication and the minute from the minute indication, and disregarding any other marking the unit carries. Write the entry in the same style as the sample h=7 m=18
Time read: h=2 m=59
